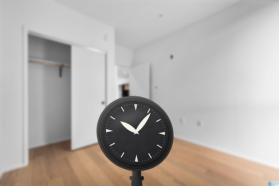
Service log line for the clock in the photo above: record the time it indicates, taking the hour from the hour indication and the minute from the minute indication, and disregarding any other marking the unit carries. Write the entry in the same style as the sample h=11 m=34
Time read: h=10 m=6
